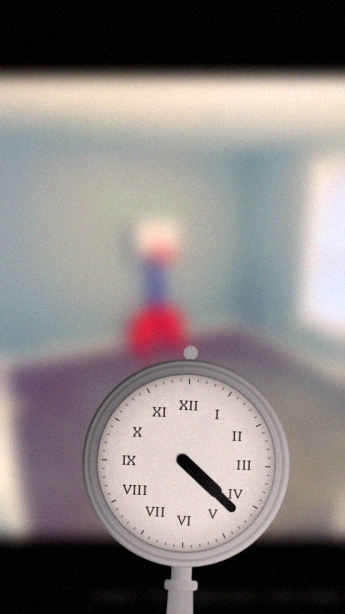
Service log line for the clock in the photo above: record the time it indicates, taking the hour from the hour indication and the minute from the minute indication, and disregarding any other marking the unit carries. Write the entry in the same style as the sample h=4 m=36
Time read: h=4 m=22
